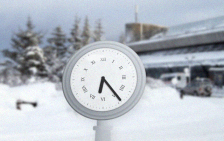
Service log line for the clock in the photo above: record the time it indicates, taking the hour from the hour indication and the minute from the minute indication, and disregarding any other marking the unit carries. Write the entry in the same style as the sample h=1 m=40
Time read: h=6 m=24
